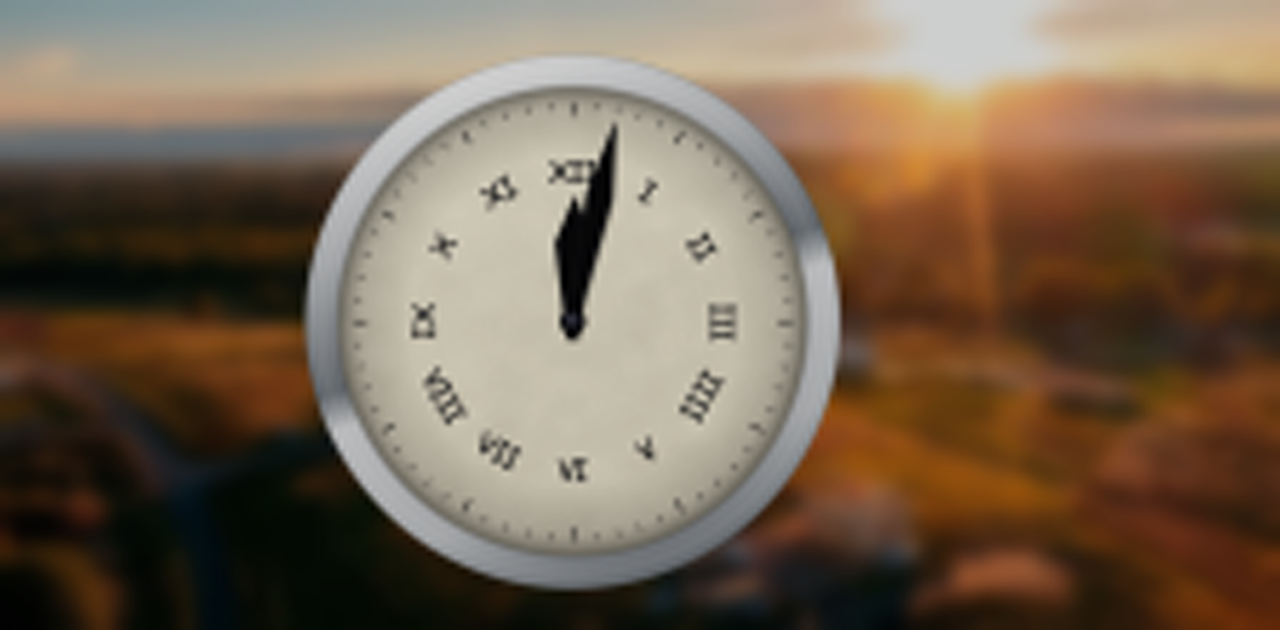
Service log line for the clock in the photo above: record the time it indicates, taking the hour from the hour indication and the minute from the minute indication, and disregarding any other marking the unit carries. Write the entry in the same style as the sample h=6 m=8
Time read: h=12 m=2
